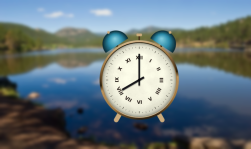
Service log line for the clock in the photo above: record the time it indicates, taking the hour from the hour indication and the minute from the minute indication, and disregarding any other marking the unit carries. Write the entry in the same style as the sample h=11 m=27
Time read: h=8 m=0
